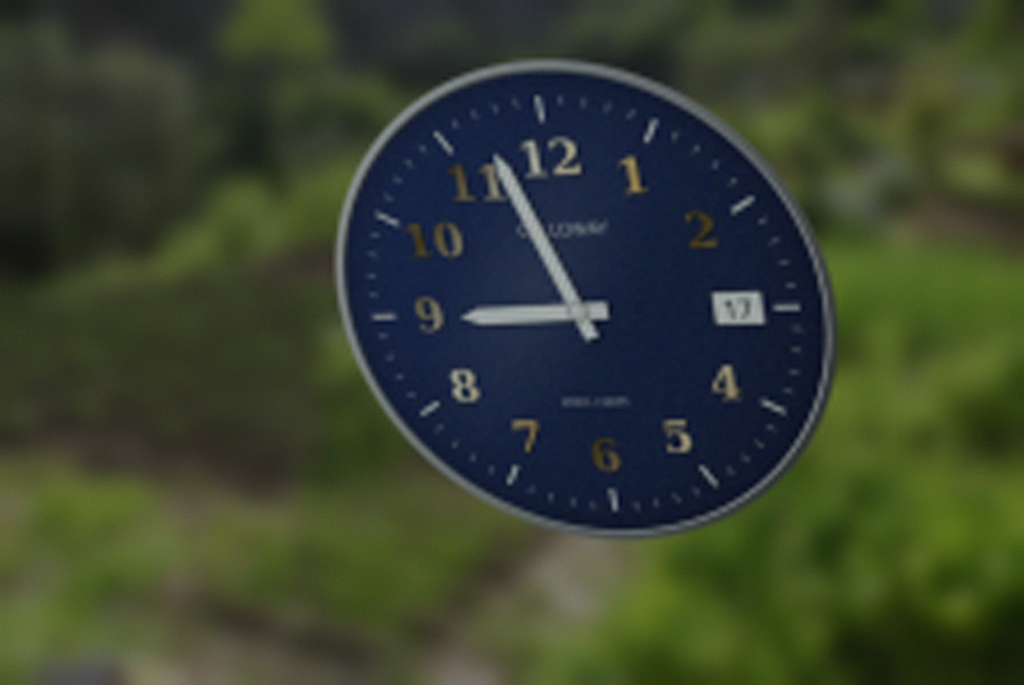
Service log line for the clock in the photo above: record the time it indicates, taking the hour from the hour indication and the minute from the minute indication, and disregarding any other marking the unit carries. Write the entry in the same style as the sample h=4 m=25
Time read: h=8 m=57
